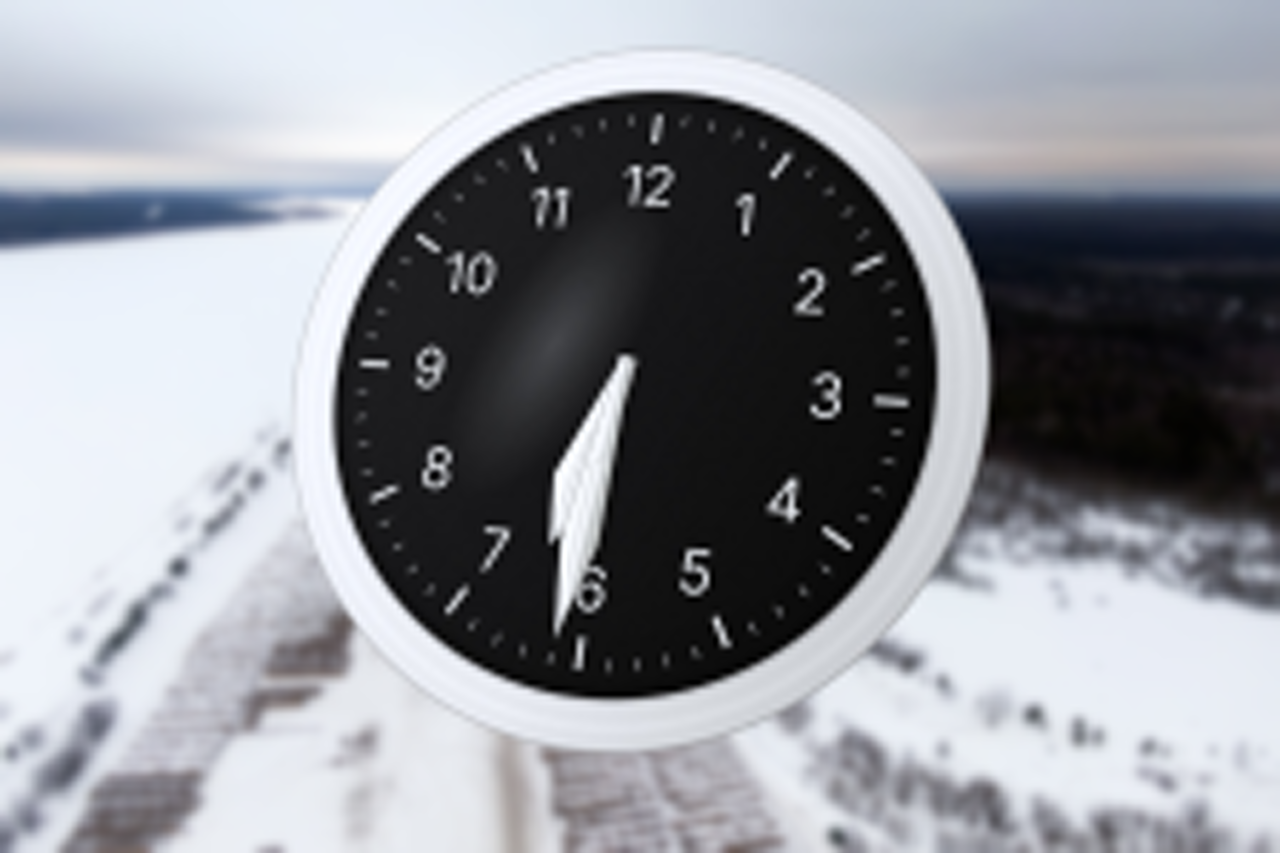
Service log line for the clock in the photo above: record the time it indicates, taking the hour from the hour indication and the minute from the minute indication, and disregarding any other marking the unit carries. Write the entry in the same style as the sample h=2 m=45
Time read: h=6 m=31
